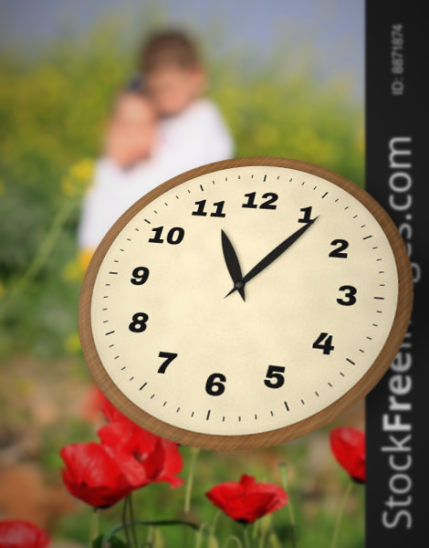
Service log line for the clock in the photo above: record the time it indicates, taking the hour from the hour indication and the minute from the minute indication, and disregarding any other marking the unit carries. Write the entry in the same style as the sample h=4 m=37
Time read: h=11 m=6
